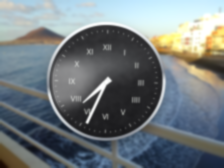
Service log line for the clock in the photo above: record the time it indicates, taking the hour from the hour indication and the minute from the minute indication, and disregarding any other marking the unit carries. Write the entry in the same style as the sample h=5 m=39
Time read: h=7 m=34
